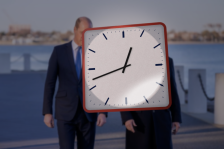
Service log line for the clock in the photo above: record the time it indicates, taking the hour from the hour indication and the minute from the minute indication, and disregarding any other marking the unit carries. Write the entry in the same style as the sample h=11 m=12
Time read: h=12 m=42
